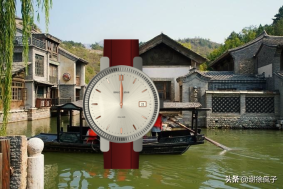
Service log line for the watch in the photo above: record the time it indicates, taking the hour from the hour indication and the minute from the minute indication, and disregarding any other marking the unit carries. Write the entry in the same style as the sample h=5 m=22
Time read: h=12 m=0
